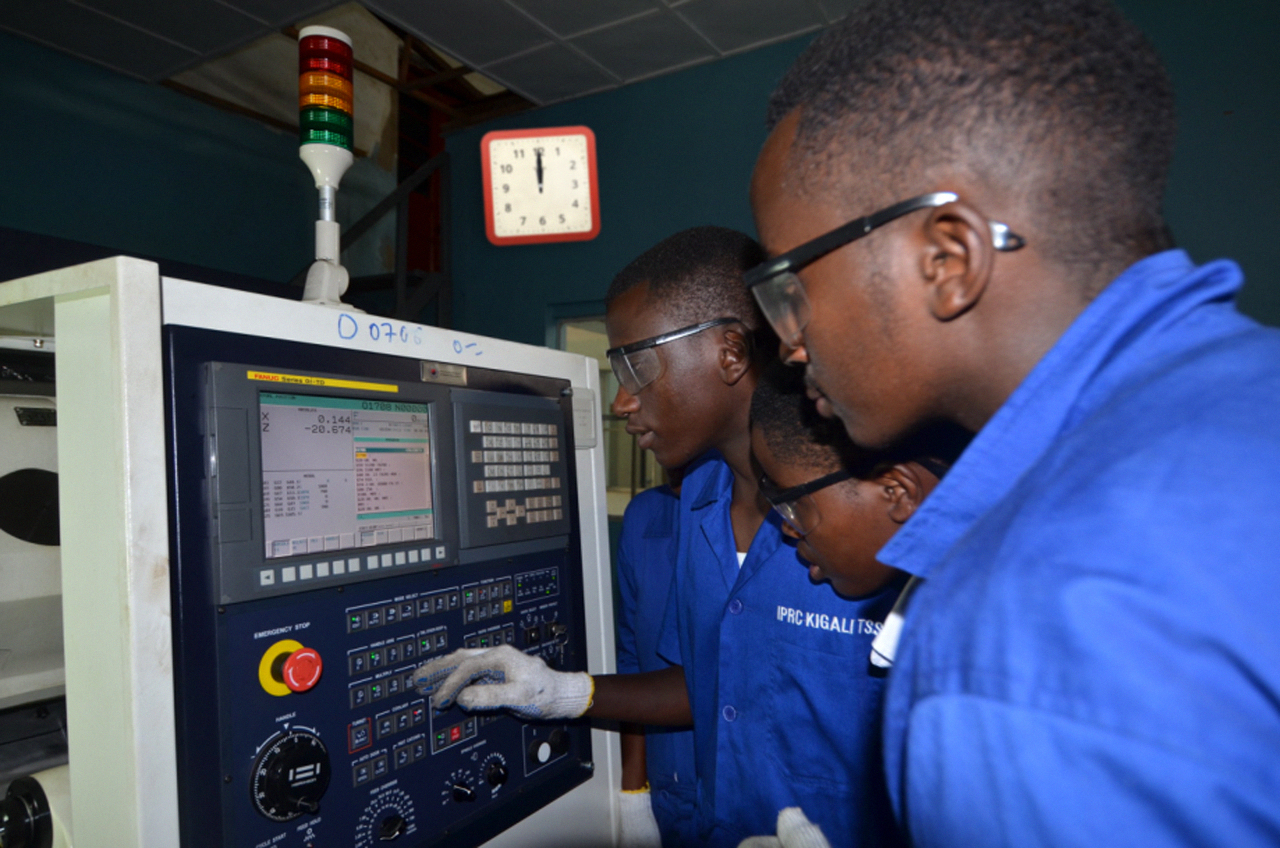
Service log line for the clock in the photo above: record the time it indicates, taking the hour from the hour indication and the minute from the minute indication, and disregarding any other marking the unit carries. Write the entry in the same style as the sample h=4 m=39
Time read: h=12 m=0
